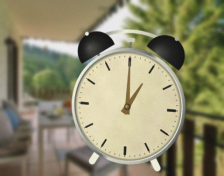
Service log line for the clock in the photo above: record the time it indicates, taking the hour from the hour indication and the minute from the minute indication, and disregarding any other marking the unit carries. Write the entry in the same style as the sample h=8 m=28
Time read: h=1 m=0
